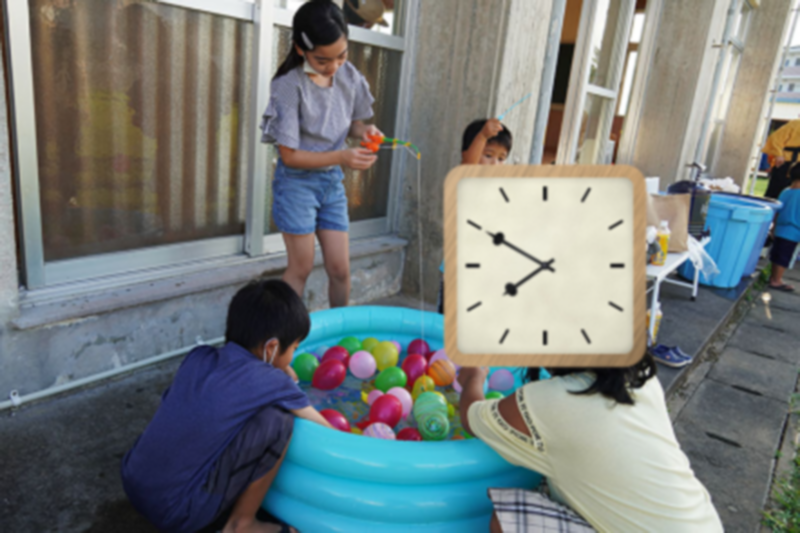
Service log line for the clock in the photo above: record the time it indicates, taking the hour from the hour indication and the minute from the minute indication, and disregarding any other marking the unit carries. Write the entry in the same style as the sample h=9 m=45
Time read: h=7 m=50
